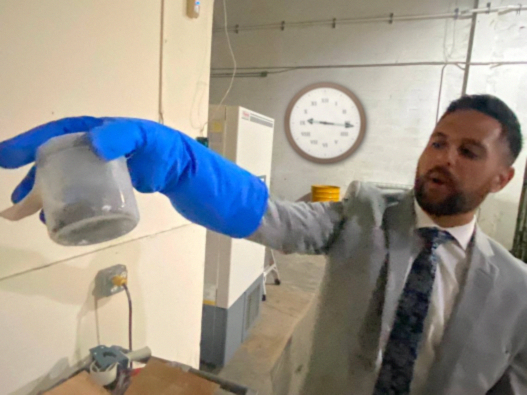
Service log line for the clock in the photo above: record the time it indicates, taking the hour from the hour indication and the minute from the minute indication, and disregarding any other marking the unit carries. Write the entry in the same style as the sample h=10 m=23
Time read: h=9 m=16
